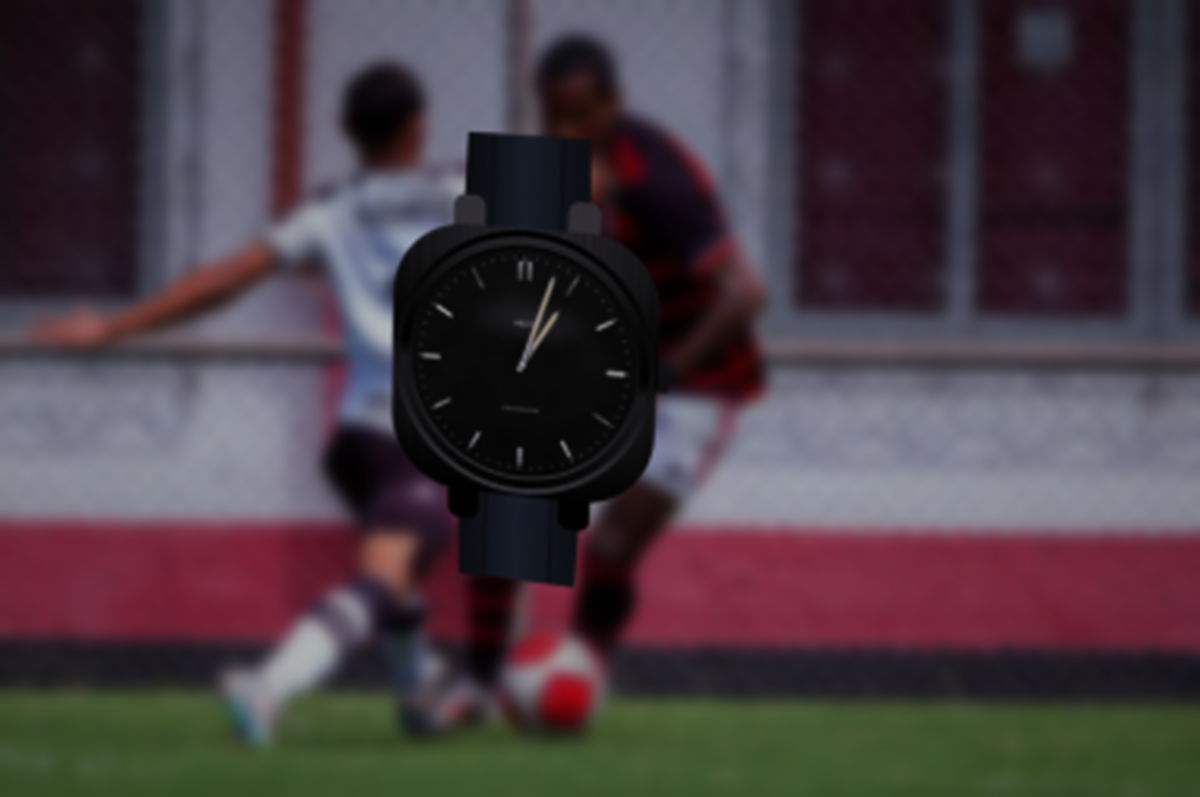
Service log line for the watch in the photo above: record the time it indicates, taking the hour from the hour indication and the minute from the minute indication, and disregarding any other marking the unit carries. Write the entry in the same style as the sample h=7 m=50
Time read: h=1 m=3
